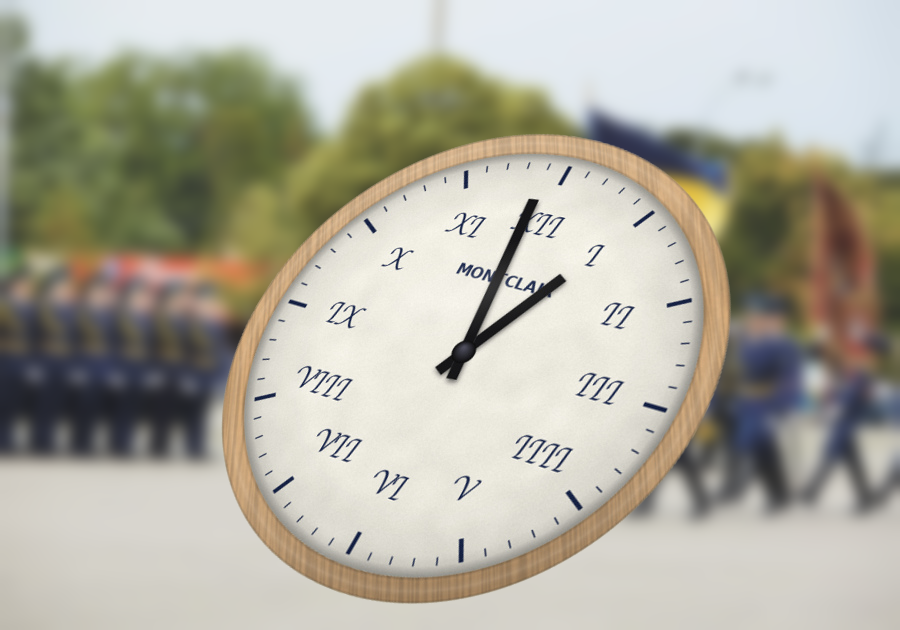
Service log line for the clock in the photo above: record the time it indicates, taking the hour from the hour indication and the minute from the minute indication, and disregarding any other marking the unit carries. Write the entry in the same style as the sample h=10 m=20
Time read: h=12 m=59
